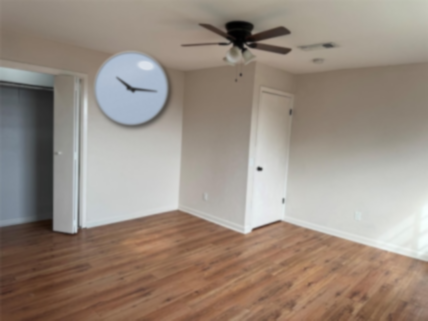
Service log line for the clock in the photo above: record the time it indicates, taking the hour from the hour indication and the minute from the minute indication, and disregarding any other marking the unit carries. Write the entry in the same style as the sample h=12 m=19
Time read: h=10 m=16
